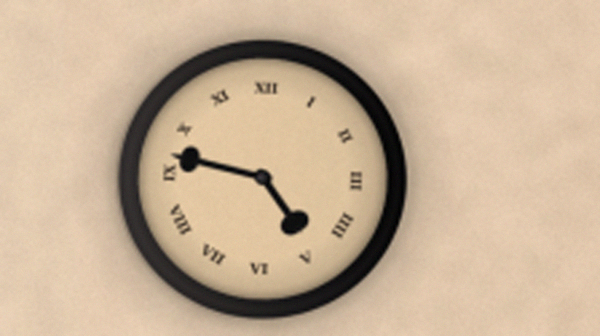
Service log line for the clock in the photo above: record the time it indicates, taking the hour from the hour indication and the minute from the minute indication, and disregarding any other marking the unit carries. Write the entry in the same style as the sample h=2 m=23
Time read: h=4 m=47
